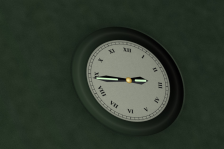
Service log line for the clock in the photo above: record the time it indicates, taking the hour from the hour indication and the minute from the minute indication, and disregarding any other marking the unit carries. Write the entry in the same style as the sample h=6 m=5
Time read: h=2 m=44
